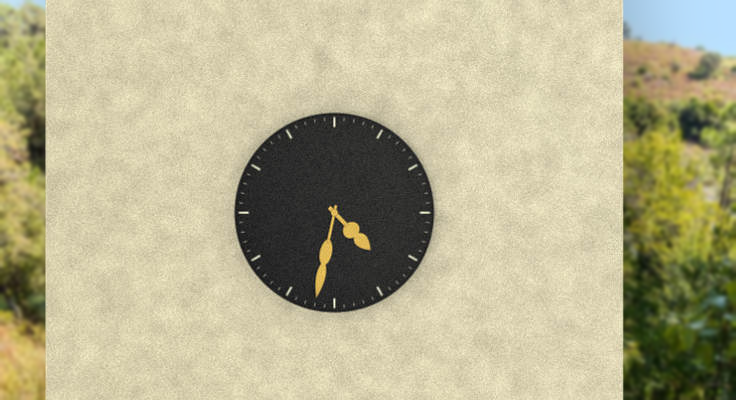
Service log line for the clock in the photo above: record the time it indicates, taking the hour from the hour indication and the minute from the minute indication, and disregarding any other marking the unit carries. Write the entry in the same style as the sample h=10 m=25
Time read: h=4 m=32
